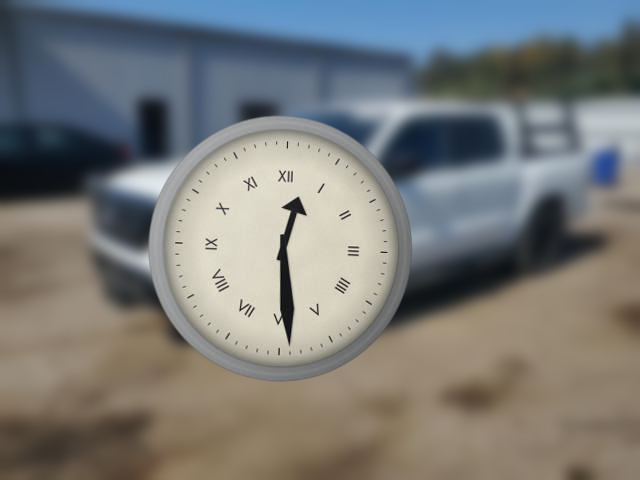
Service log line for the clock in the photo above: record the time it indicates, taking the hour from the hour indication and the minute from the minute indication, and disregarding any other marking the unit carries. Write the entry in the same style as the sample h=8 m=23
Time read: h=12 m=29
